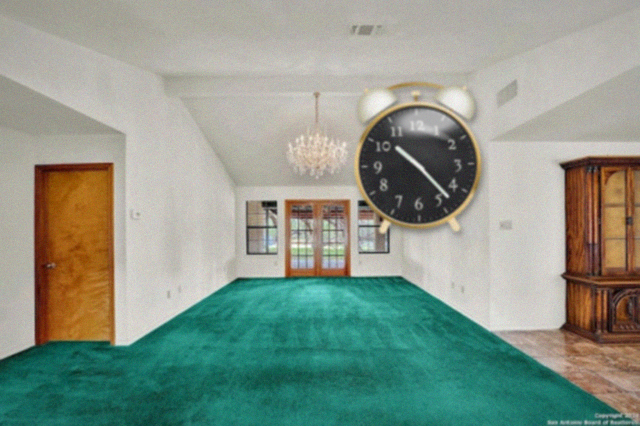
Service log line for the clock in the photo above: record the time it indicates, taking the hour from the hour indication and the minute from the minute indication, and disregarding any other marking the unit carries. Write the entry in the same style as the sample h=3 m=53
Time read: h=10 m=23
